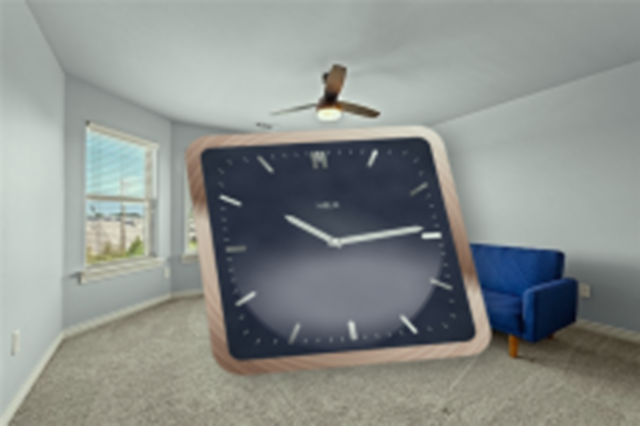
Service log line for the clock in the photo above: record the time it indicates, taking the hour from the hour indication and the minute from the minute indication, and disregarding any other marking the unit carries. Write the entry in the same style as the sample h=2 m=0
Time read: h=10 m=14
